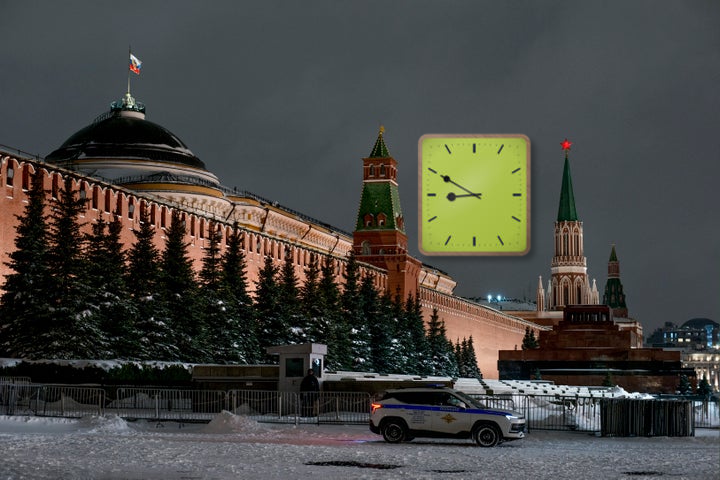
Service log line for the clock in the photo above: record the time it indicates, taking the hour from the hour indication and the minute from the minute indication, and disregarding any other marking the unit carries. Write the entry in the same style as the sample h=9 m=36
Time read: h=8 m=50
